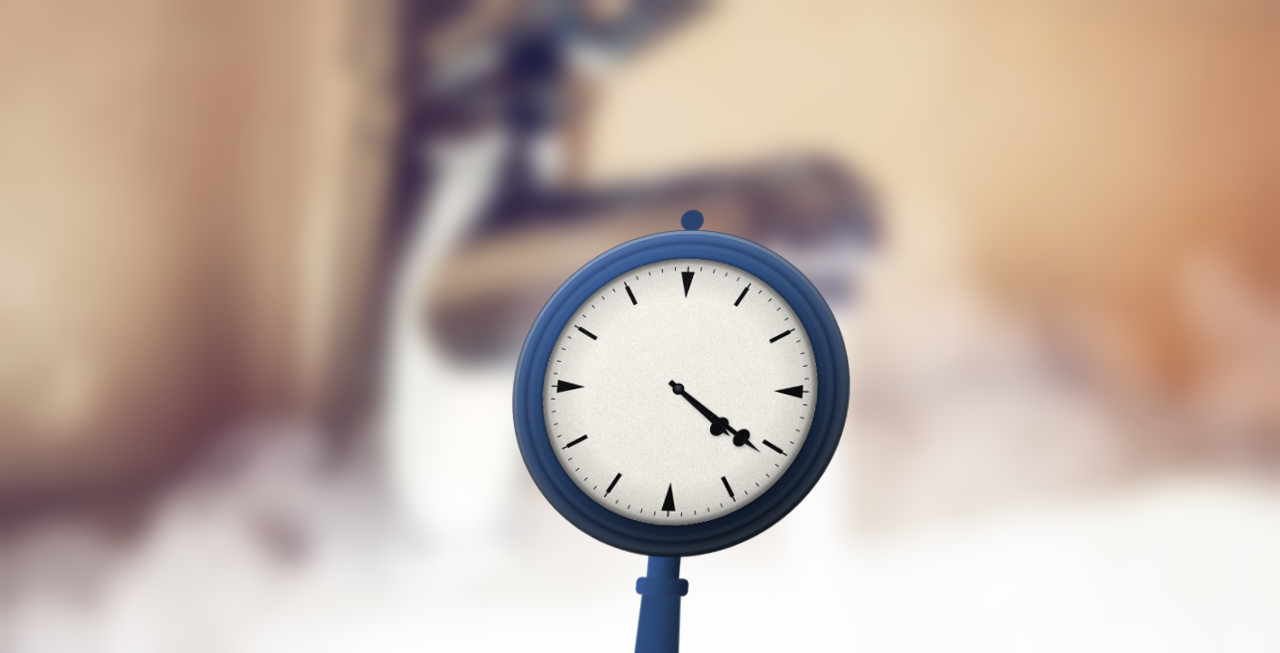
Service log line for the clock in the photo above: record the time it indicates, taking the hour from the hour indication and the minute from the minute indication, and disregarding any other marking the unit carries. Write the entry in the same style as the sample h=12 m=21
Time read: h=4 m=21
